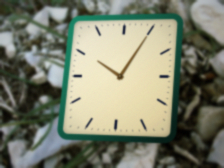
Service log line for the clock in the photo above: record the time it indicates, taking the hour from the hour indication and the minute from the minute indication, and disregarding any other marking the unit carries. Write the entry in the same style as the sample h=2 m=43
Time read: h=10 m=5
